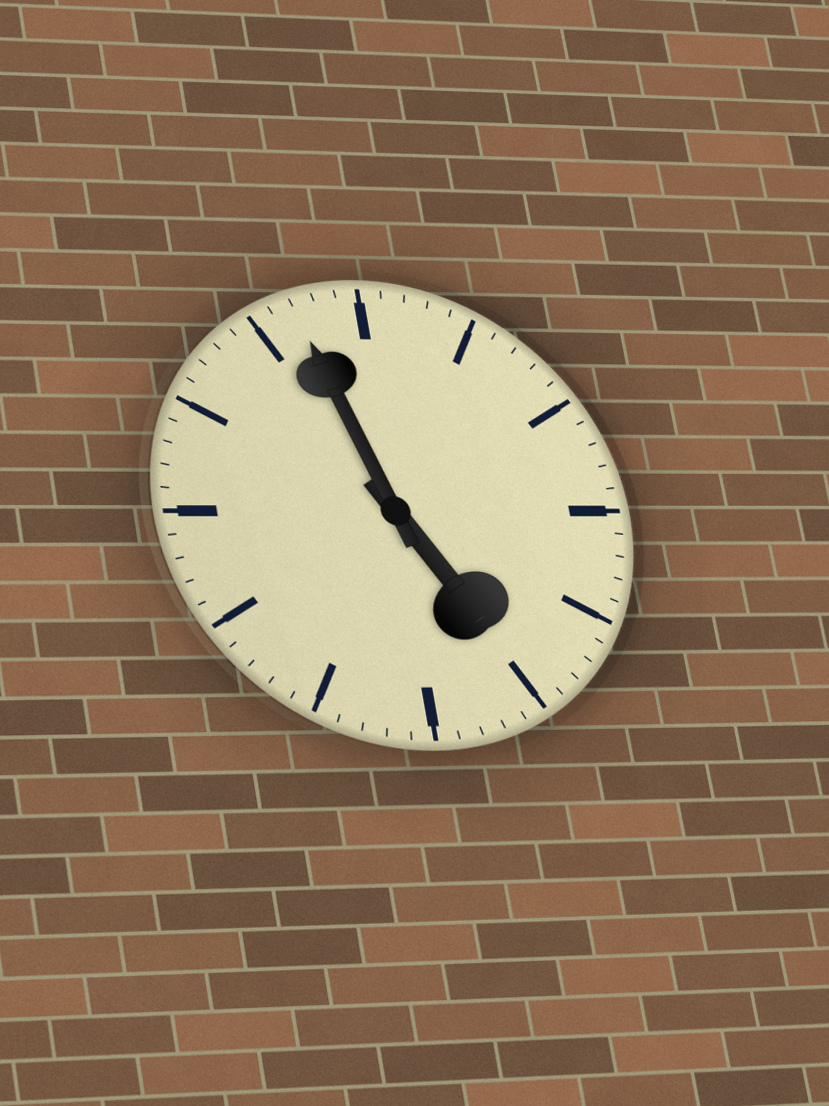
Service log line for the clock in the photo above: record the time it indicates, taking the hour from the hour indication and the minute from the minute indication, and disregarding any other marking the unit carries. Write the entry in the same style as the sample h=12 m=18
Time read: h=4 m=57
